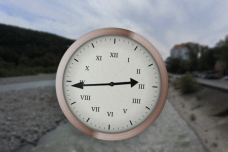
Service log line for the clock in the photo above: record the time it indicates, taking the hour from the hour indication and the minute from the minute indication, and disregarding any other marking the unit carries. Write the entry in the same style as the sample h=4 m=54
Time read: h=2 m=44
